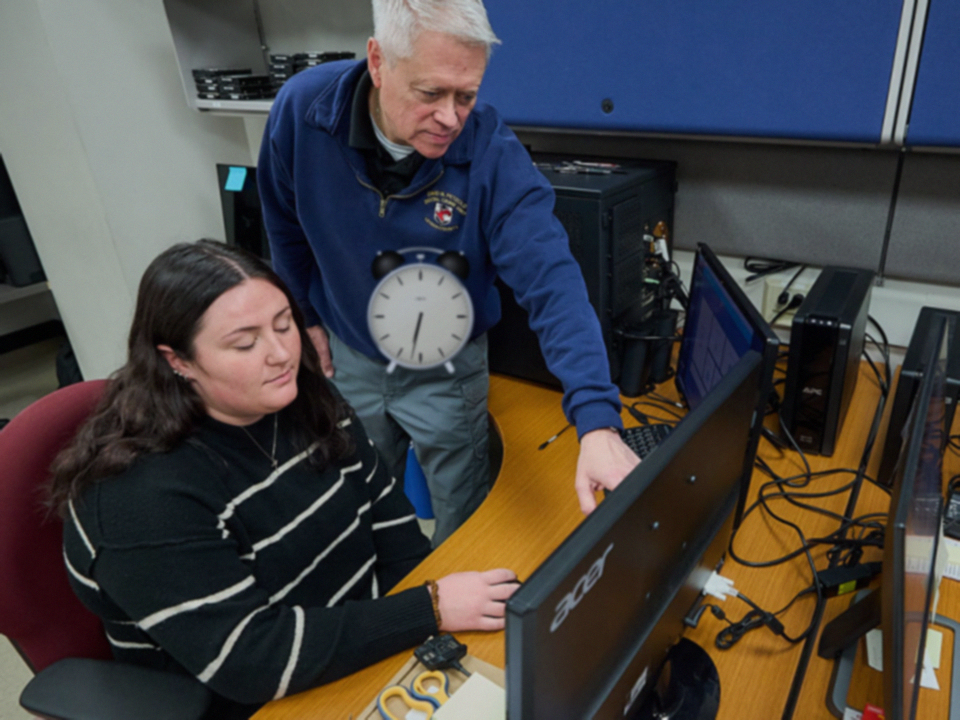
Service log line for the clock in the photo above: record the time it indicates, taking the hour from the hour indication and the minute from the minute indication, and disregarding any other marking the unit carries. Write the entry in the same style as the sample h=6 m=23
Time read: h=6 m=32
